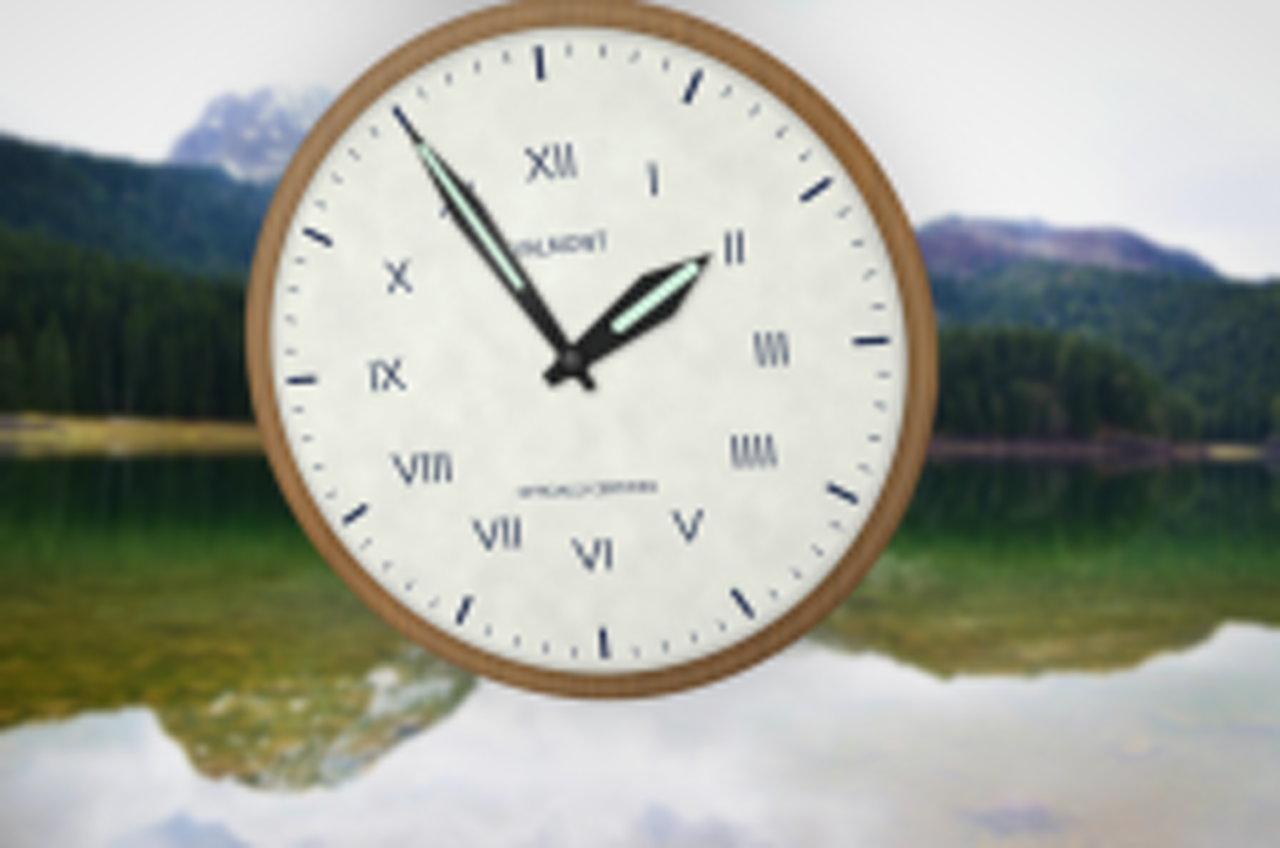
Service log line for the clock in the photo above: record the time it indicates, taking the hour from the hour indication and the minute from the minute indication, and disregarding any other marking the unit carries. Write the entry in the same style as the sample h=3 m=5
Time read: h=1 m=55
